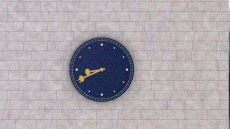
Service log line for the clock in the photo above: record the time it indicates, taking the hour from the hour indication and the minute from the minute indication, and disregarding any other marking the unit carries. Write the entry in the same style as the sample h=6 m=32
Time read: h=8 m=41
